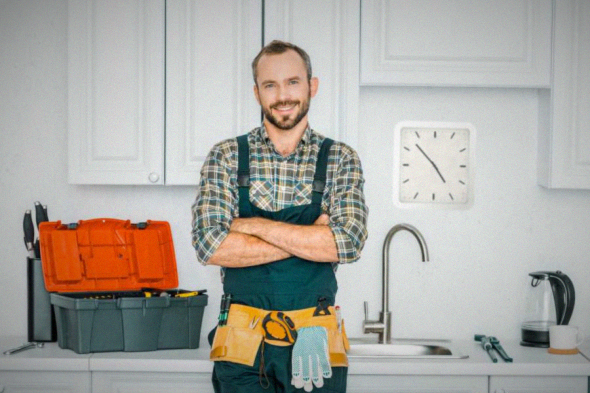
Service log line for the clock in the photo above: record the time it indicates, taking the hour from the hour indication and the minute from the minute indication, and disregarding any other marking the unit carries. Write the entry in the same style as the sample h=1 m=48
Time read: h=4 m=53
